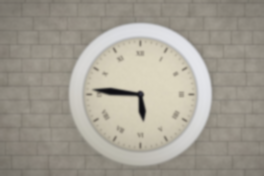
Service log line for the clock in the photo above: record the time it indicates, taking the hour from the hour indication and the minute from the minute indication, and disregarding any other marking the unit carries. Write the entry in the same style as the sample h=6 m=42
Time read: h=5 m=46
